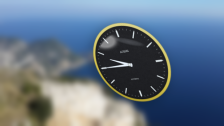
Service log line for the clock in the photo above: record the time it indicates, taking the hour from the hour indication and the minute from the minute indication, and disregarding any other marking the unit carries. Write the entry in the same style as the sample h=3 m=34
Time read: h=9 m=45
